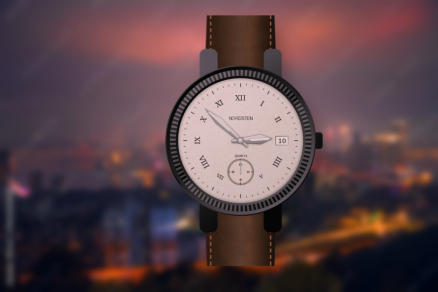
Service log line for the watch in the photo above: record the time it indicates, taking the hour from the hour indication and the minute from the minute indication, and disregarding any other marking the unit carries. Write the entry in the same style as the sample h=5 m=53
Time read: h=2 m=52
